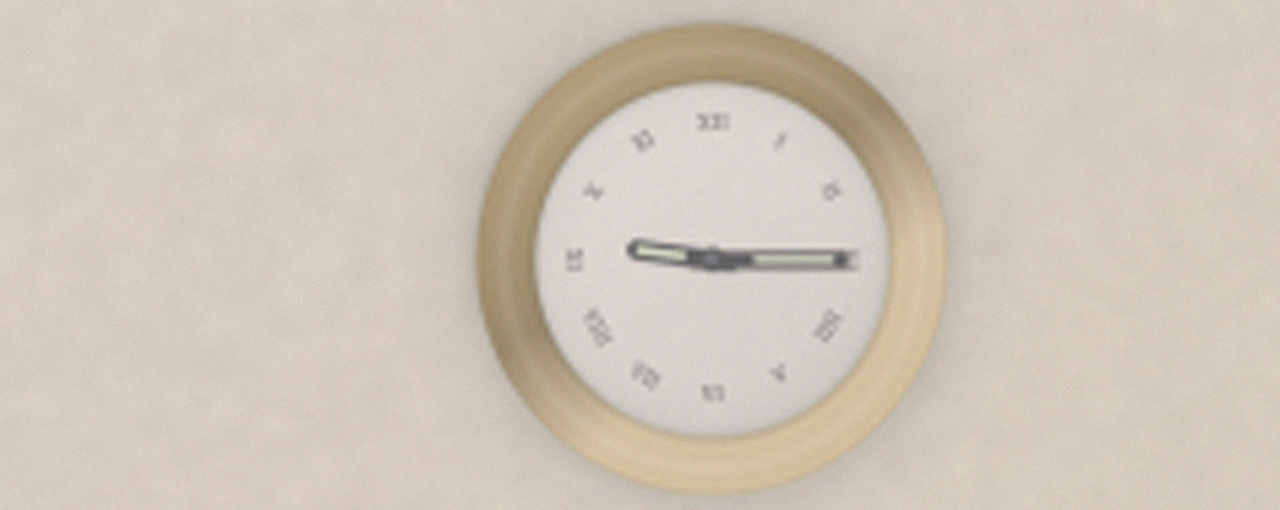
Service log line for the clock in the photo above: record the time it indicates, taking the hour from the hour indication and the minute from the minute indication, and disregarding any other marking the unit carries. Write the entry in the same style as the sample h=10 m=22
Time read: h=9 m=15
